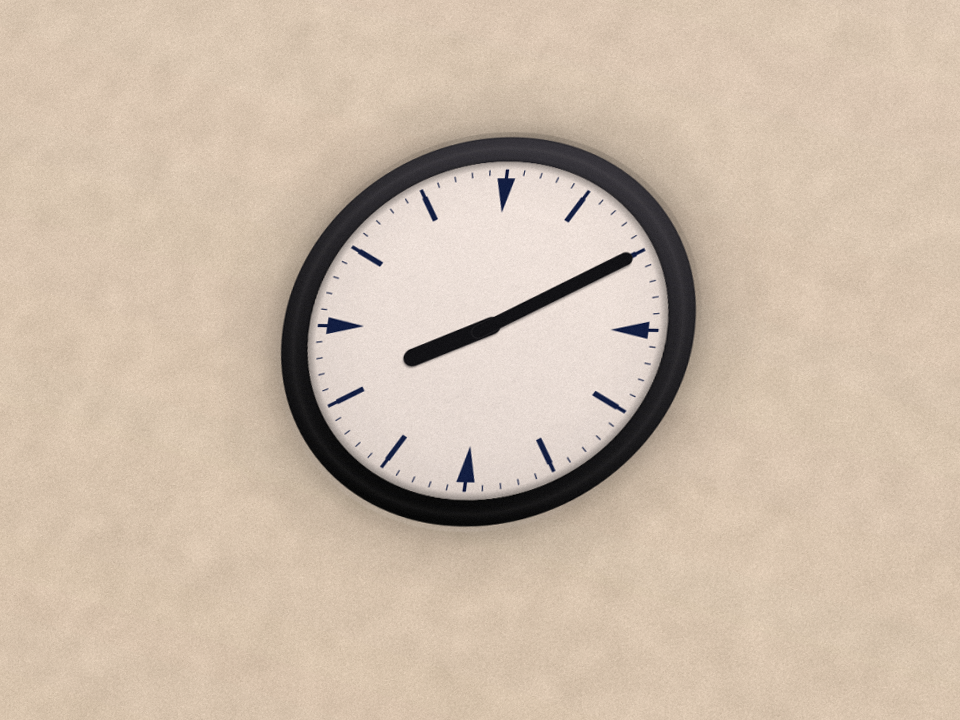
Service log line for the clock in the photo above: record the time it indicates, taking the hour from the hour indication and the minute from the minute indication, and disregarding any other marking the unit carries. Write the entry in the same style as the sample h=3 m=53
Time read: h=8 m=10
